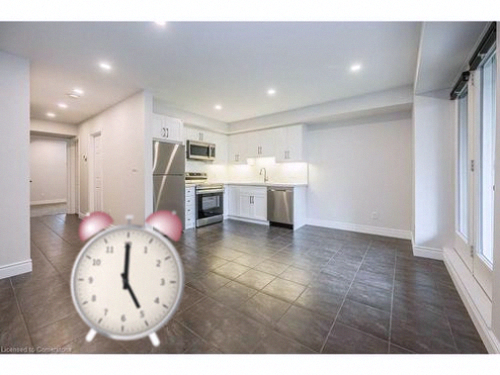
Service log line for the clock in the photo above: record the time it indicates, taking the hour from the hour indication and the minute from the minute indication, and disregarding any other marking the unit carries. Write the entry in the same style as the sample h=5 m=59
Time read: h=5 m=0
